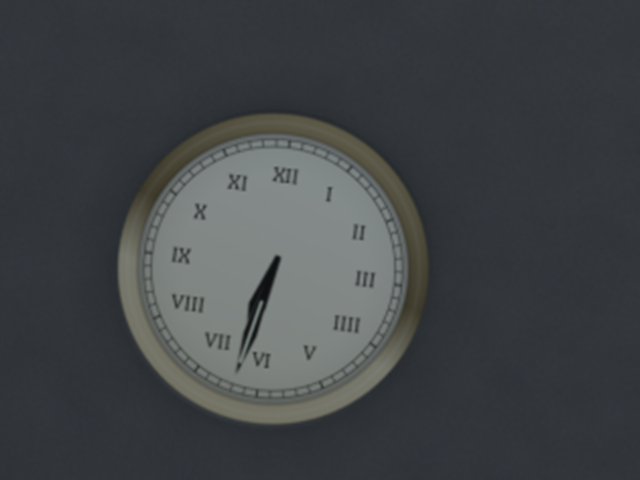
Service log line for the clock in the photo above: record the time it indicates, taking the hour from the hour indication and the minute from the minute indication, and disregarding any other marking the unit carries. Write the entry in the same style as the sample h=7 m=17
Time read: h=6 m=32
